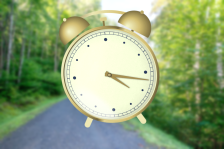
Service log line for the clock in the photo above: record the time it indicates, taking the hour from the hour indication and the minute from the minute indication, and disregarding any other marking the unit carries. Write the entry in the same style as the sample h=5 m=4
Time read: h=4 m=17
